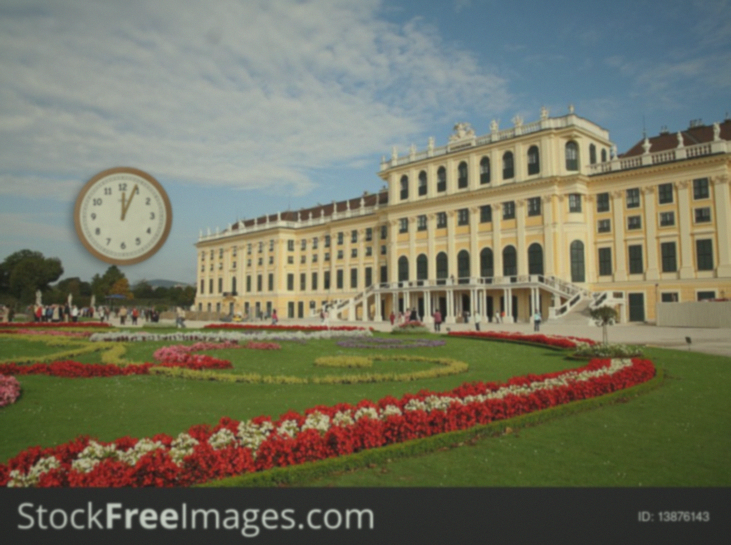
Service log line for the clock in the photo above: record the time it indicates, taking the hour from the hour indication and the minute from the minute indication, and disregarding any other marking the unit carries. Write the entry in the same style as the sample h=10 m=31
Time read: h=12 m=4
